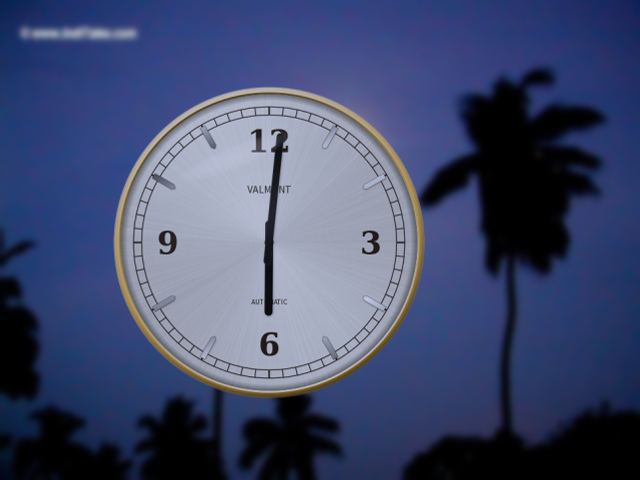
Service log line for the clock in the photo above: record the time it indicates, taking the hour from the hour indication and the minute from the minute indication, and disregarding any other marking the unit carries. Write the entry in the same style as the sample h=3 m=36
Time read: h=6 m=1
